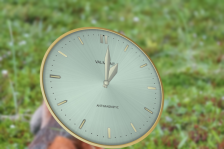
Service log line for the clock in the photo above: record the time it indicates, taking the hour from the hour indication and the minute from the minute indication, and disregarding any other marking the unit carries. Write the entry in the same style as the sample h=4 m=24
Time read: h=1 m=1
